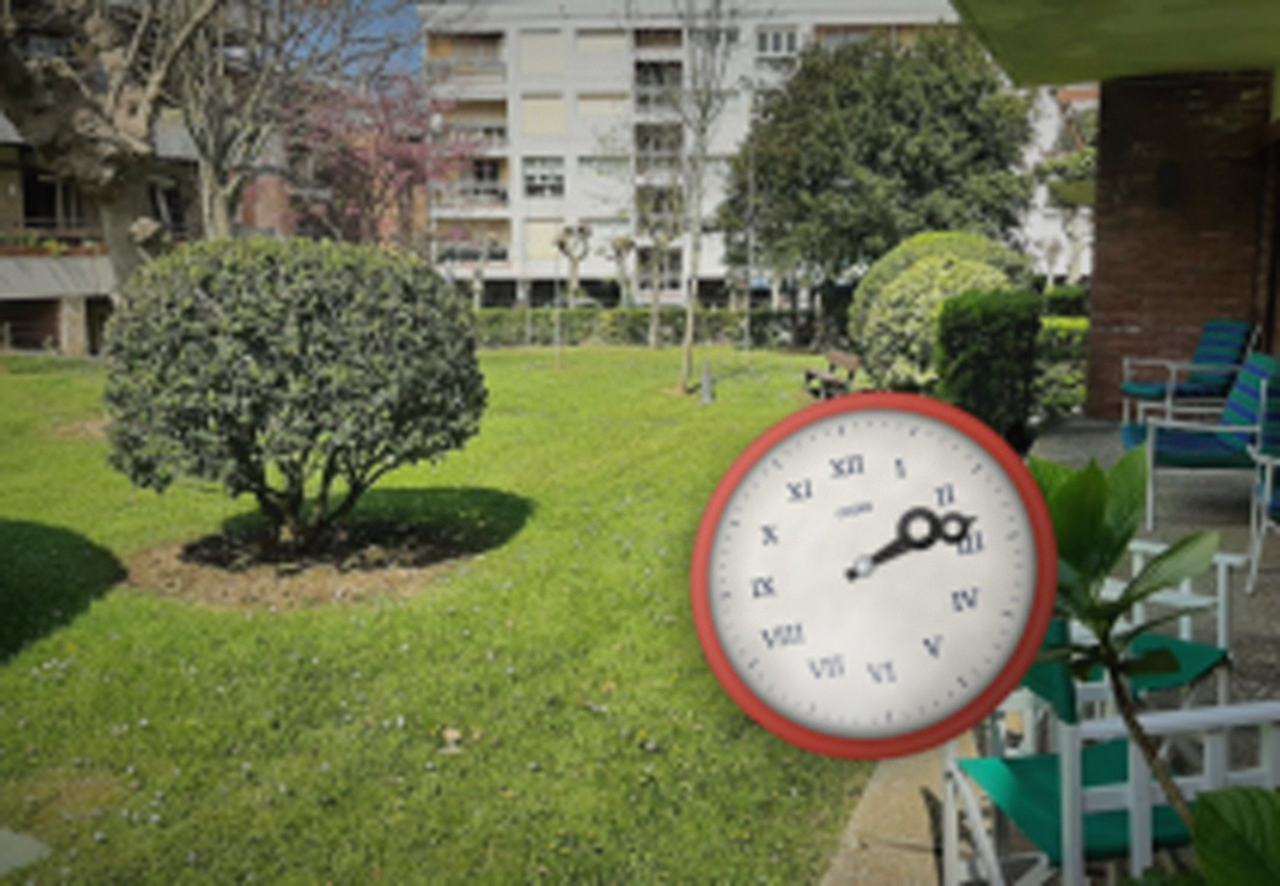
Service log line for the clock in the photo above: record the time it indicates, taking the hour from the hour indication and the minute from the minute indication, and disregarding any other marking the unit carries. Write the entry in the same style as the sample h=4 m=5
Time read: h=2 m=13
